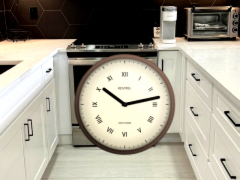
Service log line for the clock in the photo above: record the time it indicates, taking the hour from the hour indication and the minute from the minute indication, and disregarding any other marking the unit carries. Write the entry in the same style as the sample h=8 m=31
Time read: h=10 m=13
